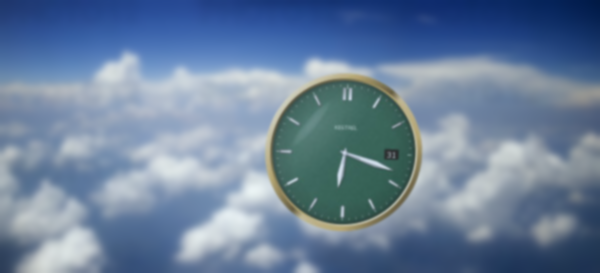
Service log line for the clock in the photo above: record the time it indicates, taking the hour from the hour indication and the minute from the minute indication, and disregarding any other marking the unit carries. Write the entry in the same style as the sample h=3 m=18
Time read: h=6 m=18
